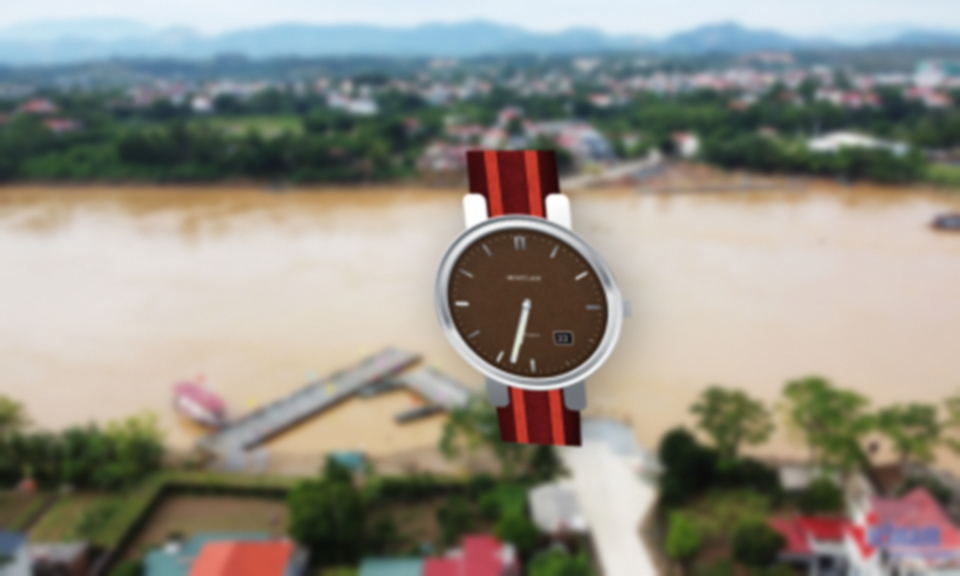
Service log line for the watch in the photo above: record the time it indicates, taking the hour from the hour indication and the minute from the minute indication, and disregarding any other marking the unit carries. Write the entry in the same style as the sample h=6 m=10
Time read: h=6 m=33
